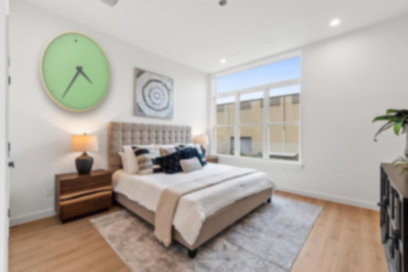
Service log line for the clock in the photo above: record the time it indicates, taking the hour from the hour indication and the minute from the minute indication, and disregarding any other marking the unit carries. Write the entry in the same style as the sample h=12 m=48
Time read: h=4 m=37
